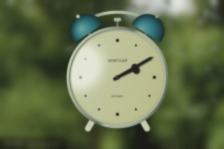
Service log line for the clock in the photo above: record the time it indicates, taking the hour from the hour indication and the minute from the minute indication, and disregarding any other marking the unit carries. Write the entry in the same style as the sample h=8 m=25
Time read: h=2 m=10
